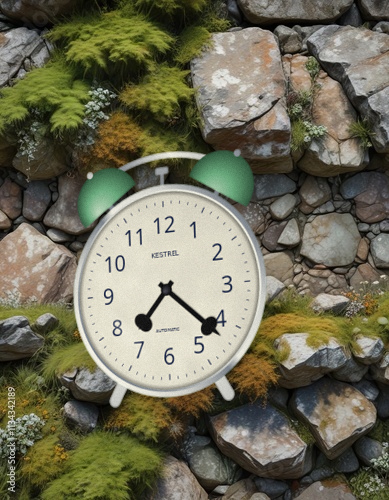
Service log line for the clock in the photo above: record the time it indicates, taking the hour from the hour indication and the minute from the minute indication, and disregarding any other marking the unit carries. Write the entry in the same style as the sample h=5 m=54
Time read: h=7 m=22
